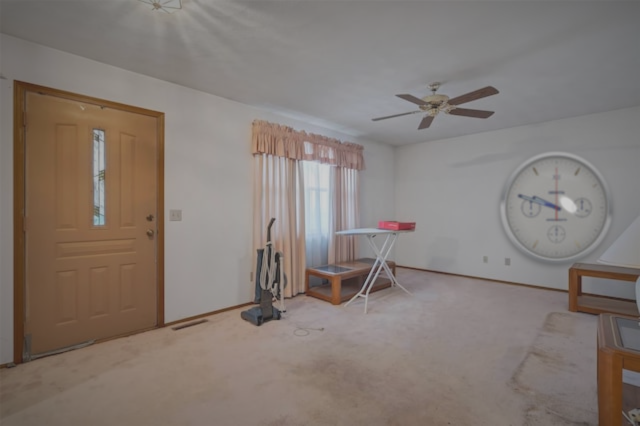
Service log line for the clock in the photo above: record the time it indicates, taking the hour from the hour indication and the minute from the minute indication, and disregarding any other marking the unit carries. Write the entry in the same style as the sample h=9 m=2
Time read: h=9 m=48
